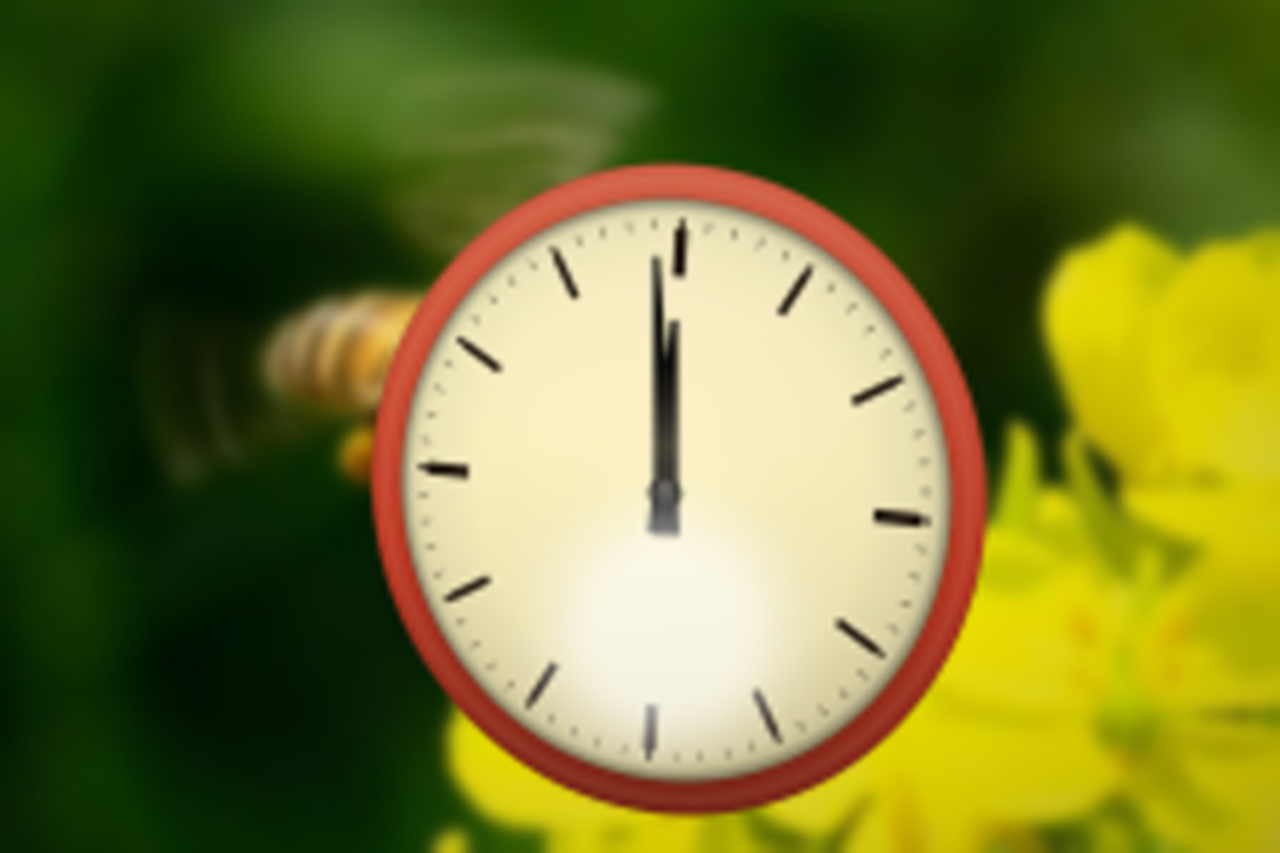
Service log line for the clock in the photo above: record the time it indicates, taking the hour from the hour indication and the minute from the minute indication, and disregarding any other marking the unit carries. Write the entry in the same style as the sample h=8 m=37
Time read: h=11 m=59
